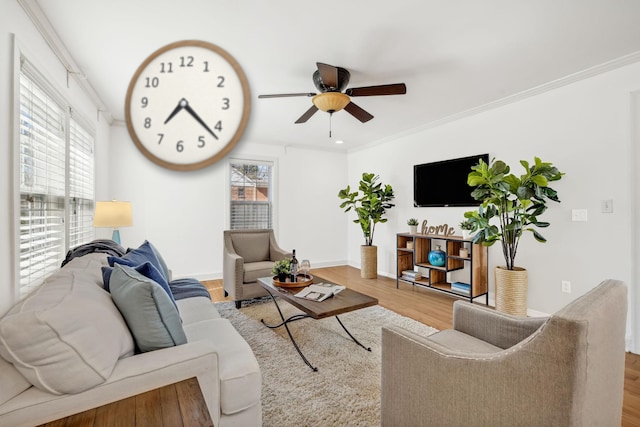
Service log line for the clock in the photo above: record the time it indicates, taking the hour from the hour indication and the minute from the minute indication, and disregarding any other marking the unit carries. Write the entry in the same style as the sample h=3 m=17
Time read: h=7 m=22
